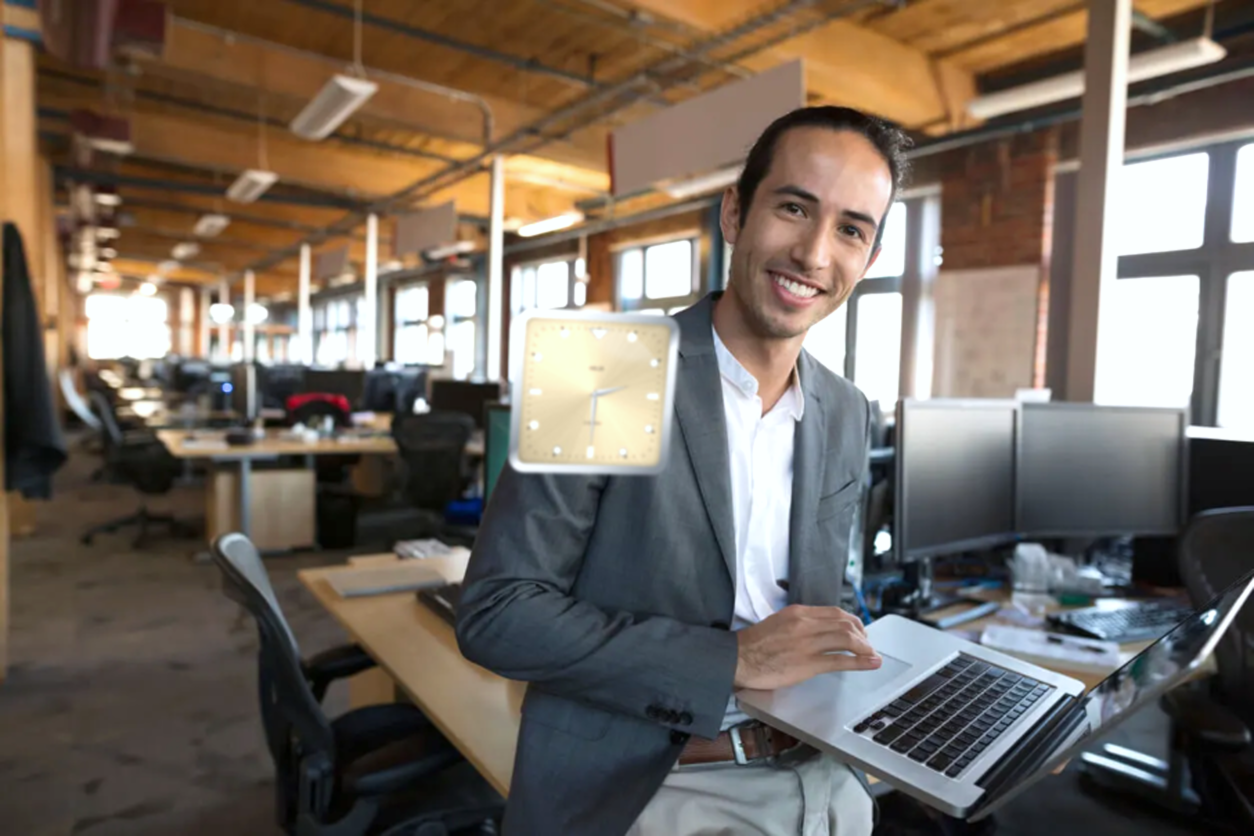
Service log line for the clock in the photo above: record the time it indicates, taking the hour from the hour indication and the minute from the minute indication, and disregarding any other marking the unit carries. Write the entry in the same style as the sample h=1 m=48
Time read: h=2 m=30
